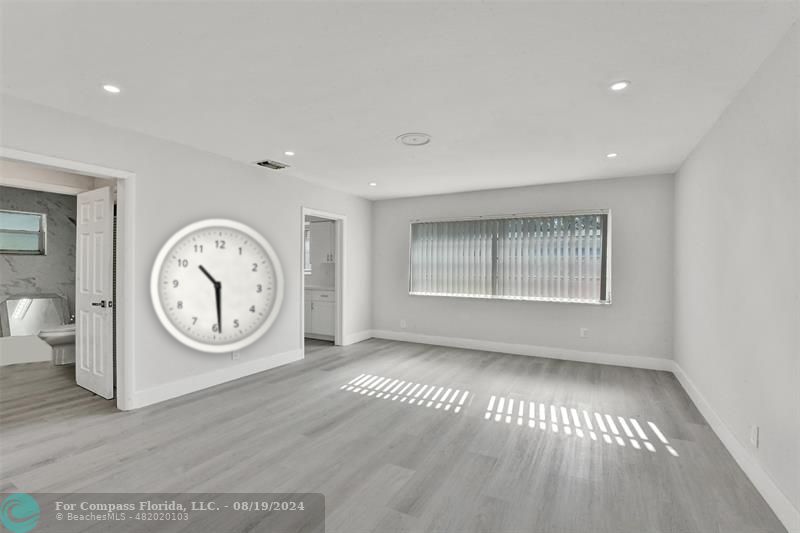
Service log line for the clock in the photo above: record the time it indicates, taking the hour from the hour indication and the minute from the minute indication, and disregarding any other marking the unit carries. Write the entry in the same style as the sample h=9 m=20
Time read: h=10 m=29
